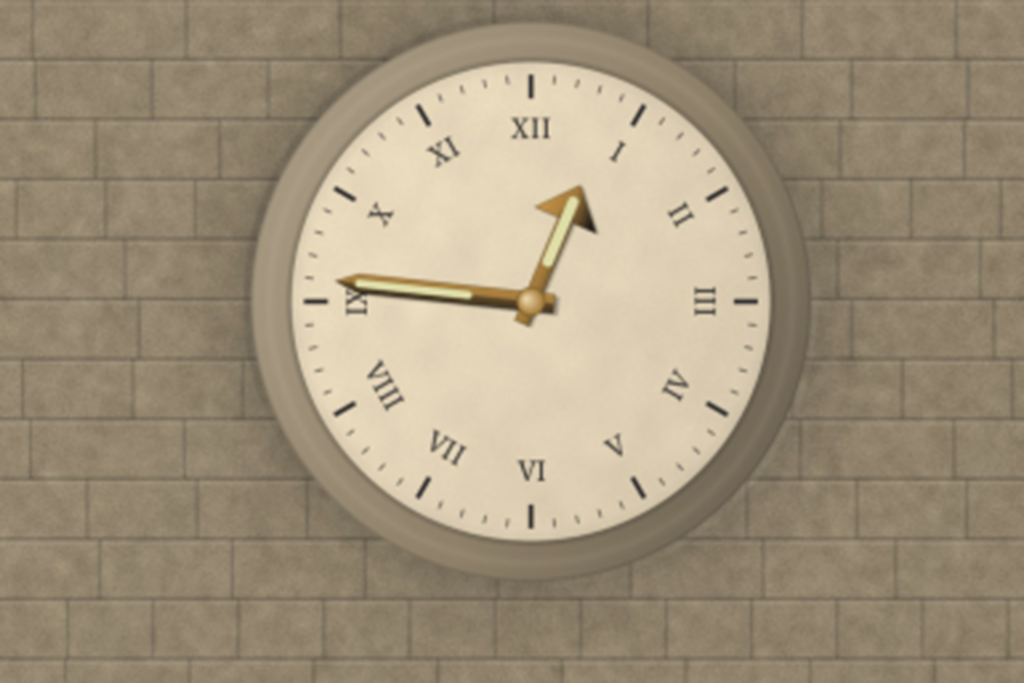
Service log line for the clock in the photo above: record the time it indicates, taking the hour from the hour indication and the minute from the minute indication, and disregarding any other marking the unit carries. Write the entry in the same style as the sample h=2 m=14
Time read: h=12 m=46
